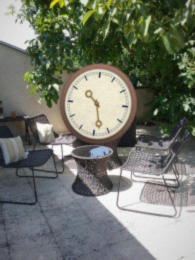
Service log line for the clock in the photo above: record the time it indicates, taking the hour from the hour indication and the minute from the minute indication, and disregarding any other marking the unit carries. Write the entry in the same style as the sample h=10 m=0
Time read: h=10 m=28
